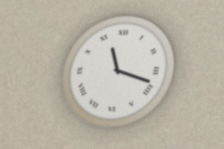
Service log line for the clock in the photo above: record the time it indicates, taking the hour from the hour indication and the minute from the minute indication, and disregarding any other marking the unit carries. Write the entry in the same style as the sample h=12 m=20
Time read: h=11 m=18
